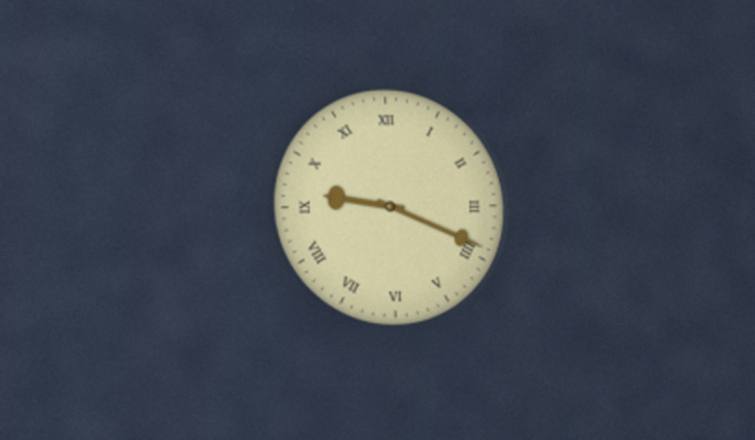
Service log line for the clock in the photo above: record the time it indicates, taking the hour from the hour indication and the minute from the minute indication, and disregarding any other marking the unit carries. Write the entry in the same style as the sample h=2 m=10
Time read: h=9 m=19
